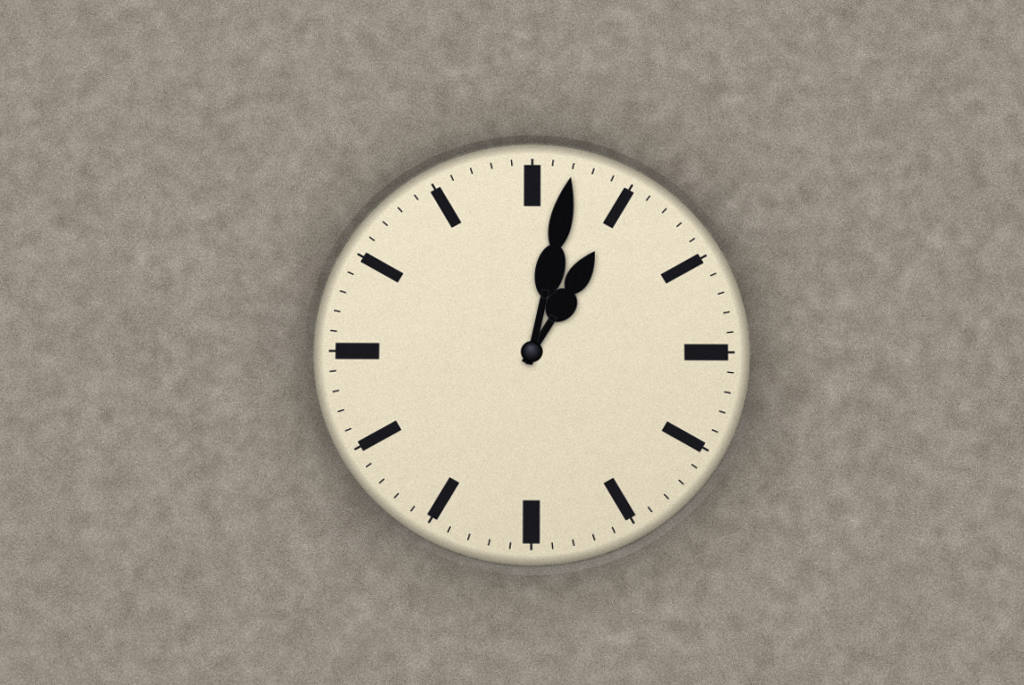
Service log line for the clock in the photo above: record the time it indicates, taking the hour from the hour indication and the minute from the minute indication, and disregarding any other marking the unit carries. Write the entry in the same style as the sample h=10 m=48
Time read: h=1 m=2
